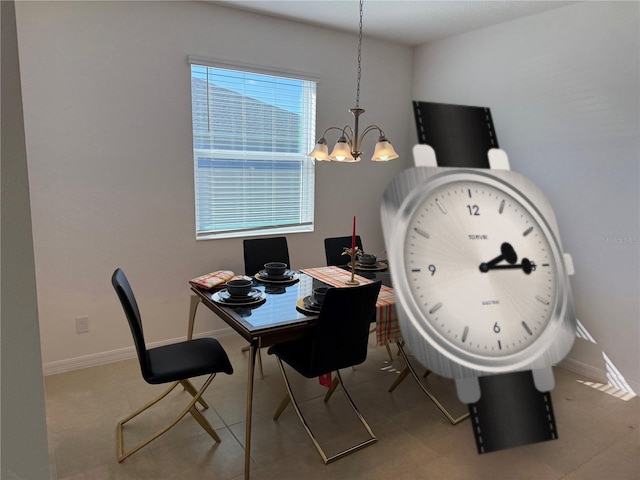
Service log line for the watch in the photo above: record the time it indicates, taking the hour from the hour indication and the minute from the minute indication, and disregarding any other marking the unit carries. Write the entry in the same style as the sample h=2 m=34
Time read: h=2 m=15
